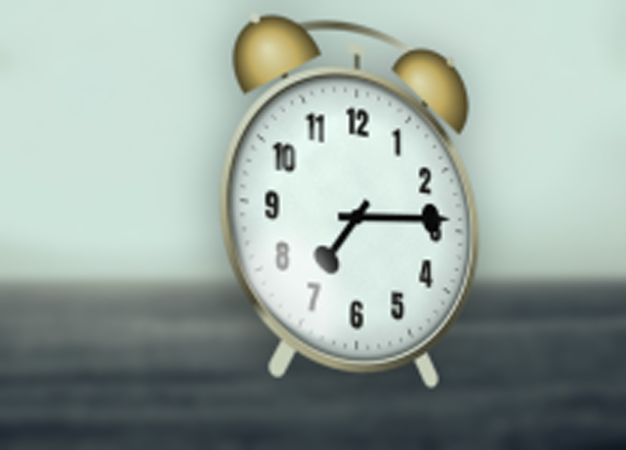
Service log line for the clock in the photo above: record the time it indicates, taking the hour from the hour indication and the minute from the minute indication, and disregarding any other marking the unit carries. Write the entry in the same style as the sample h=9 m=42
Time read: h=7 m=14
